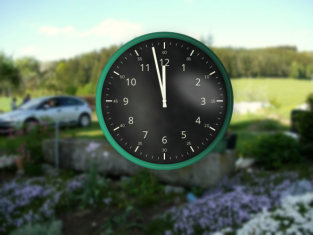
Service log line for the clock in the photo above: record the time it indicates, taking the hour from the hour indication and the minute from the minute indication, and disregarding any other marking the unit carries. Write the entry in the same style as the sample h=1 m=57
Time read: h=11 m=58
